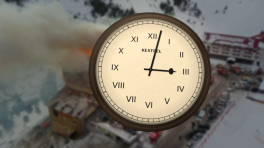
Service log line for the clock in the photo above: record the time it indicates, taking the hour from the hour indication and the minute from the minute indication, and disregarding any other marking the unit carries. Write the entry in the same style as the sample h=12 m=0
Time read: h=3 m=2
